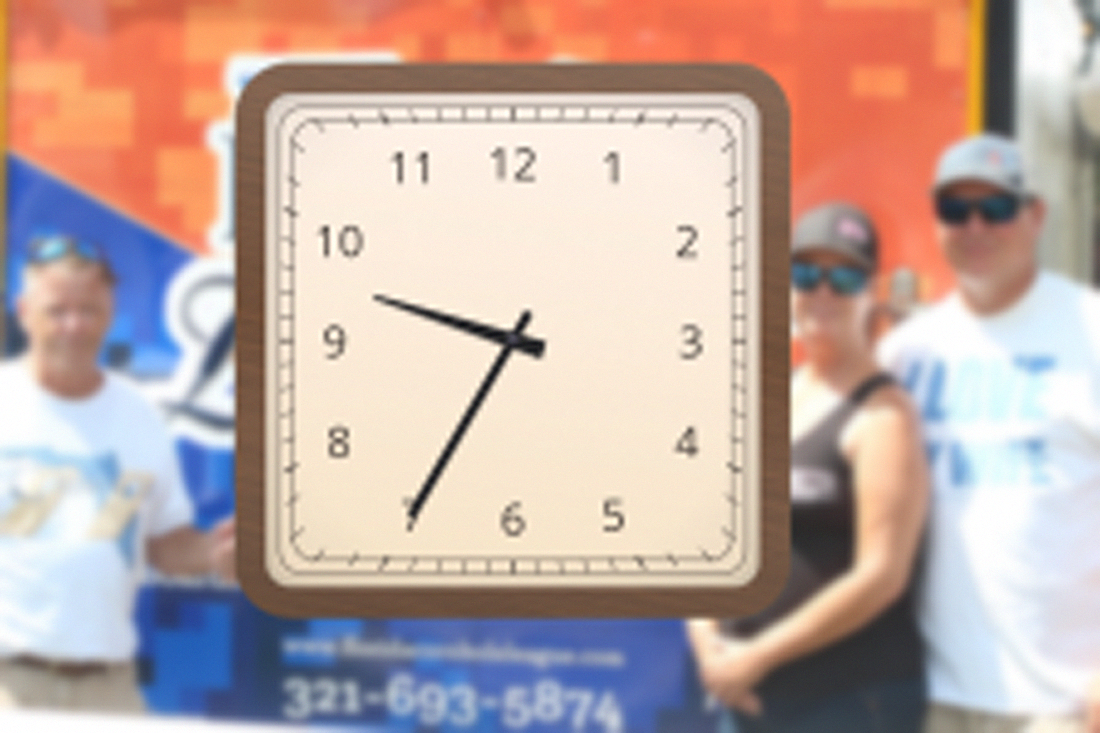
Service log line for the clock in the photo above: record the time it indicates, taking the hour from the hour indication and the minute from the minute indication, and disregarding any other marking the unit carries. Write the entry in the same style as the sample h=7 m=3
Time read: h=9 m=35
